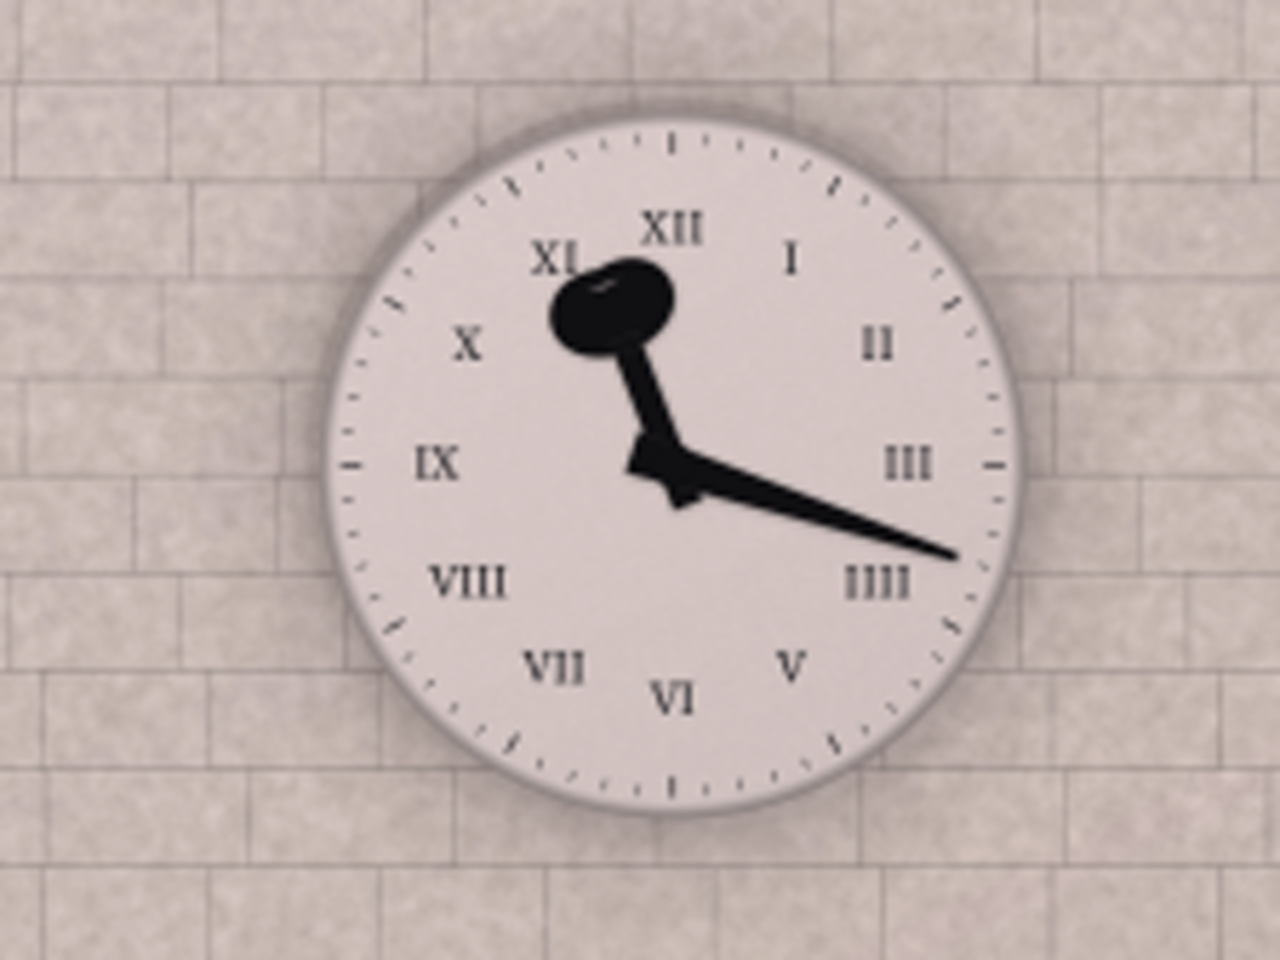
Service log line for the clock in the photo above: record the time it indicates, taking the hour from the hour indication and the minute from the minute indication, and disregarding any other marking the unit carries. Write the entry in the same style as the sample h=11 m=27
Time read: h=11 m=18
